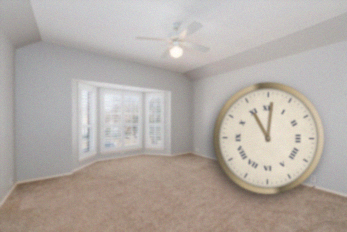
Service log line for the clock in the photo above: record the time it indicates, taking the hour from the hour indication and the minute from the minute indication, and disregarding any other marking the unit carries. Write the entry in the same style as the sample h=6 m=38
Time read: h=11 m=1
